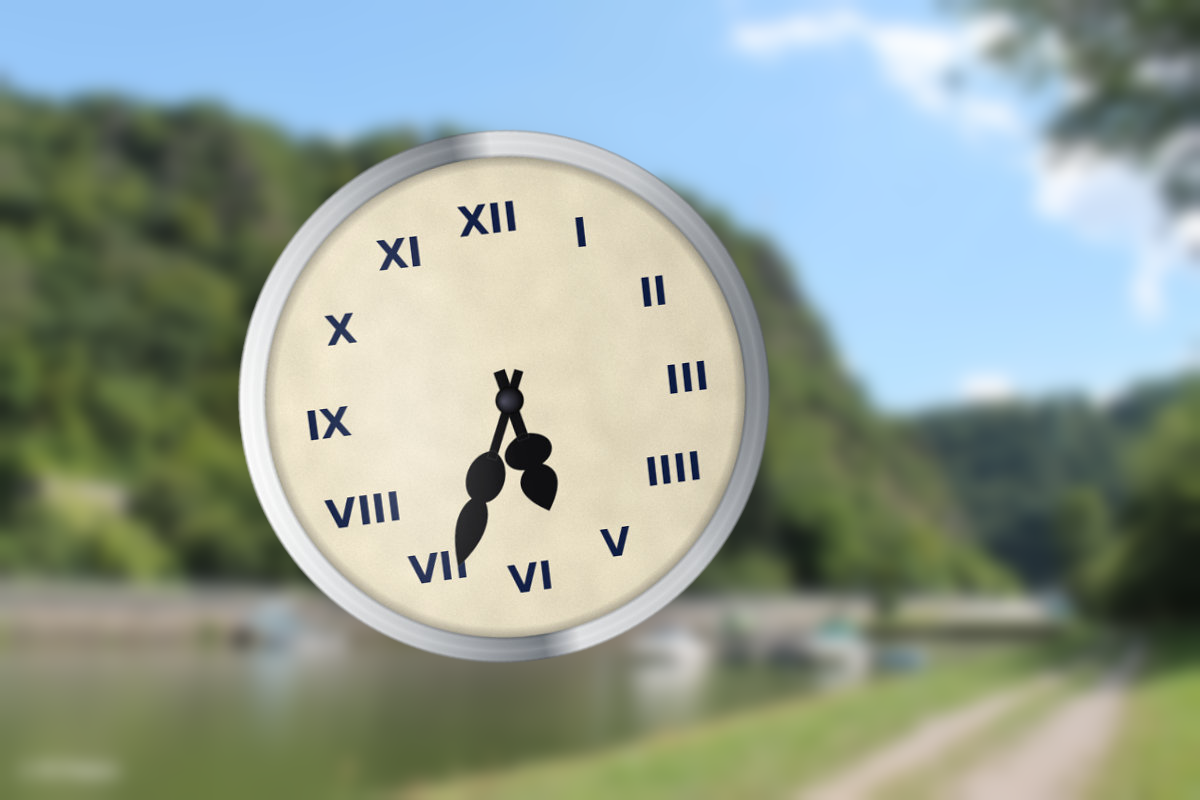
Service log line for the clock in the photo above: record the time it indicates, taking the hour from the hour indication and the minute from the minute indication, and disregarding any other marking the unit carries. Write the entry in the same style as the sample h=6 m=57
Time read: h=5 m=34
